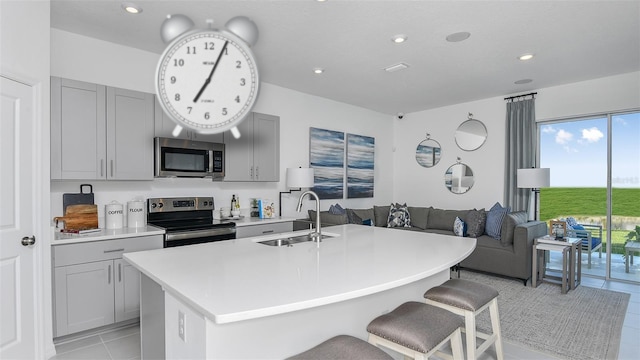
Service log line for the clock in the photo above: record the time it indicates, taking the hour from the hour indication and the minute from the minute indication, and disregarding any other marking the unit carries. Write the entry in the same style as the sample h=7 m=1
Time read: h=7 m=4
